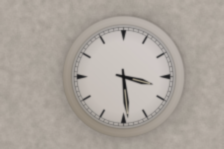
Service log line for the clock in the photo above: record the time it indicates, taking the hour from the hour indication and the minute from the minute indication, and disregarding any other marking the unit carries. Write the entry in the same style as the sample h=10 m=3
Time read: h=3 m=29
